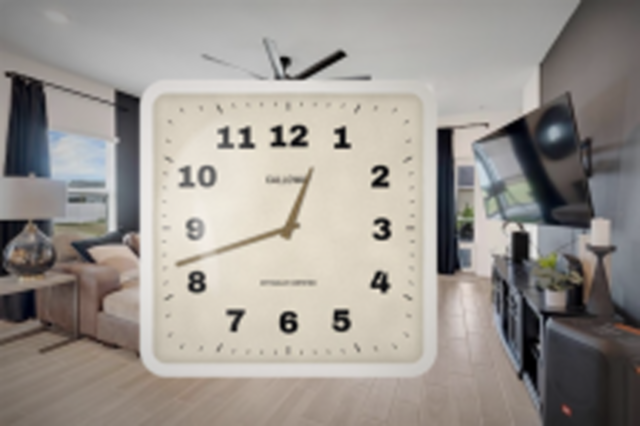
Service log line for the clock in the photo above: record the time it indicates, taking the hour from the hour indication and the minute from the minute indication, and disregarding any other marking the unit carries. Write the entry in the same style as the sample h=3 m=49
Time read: h=12 m=42
